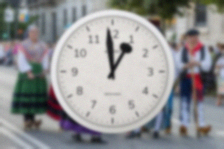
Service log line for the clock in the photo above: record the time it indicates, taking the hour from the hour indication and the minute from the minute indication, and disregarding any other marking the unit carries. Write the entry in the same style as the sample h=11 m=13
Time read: h=12 m=59
